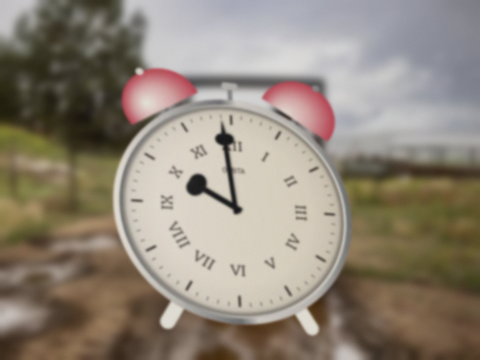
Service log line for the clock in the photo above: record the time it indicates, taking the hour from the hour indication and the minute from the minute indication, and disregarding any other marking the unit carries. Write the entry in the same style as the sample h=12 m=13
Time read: h=9 m=59
